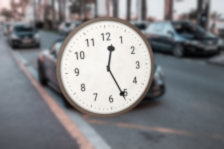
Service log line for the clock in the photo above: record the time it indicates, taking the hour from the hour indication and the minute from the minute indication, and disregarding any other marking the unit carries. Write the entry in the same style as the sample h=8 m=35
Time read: h=12 m=26
